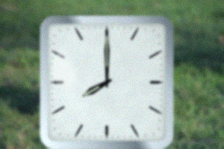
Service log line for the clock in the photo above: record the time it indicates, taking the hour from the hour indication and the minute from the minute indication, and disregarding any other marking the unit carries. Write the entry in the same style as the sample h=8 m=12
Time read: h=8 m=0
